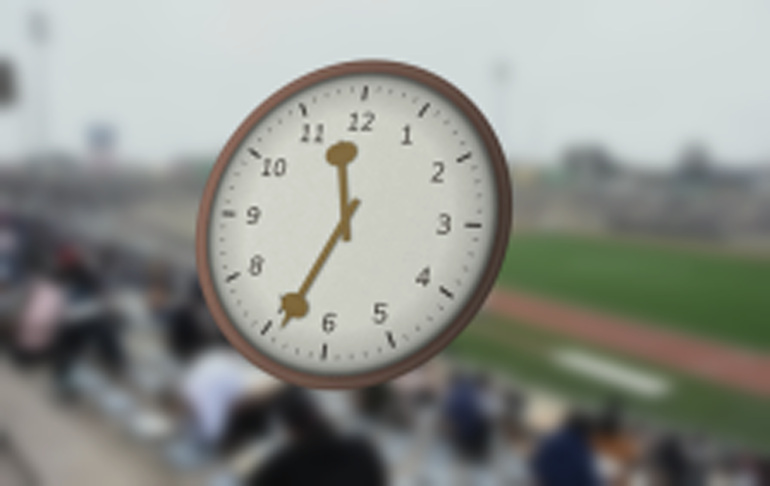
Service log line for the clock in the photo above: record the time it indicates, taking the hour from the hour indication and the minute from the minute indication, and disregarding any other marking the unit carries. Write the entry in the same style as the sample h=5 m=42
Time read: h=11 m=34
